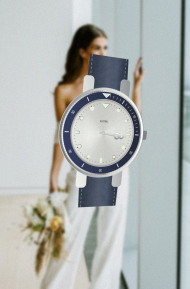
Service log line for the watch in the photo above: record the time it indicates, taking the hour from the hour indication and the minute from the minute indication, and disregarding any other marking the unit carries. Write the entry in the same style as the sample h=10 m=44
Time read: h=3 m=16
